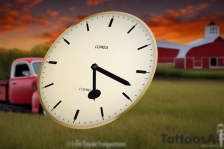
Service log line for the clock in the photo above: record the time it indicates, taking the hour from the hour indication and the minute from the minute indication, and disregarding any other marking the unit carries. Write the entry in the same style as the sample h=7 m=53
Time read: h=5 m=18
